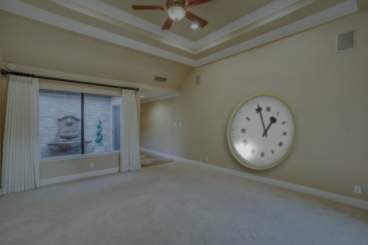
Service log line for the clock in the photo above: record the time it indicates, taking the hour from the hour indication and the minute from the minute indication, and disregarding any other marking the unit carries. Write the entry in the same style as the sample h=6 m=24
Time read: h=12 m=56
